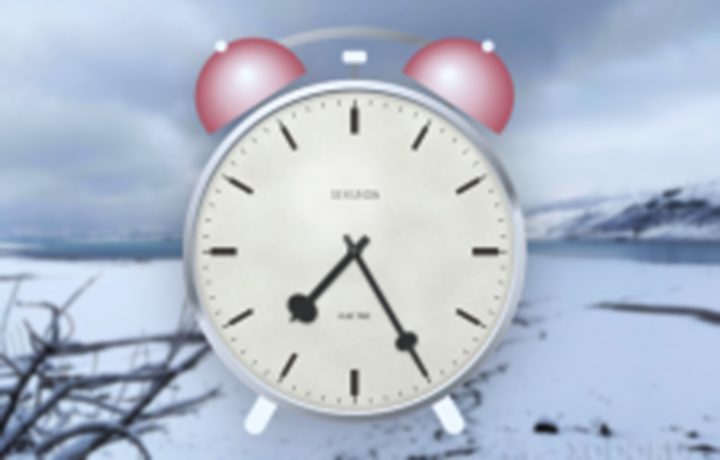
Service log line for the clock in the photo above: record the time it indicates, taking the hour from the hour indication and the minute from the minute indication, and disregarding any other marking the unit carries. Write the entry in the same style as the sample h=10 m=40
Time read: h=7 m=25
